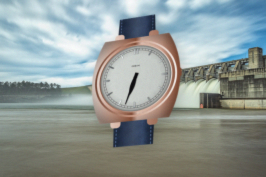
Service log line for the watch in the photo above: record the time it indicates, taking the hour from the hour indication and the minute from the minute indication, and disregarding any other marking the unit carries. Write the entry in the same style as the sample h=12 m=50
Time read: h=6 m=33
